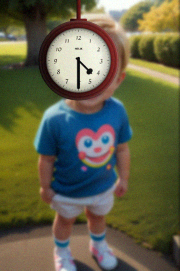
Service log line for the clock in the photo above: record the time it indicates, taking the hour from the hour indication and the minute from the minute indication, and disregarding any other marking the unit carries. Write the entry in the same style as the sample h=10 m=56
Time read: h=4 m=30
